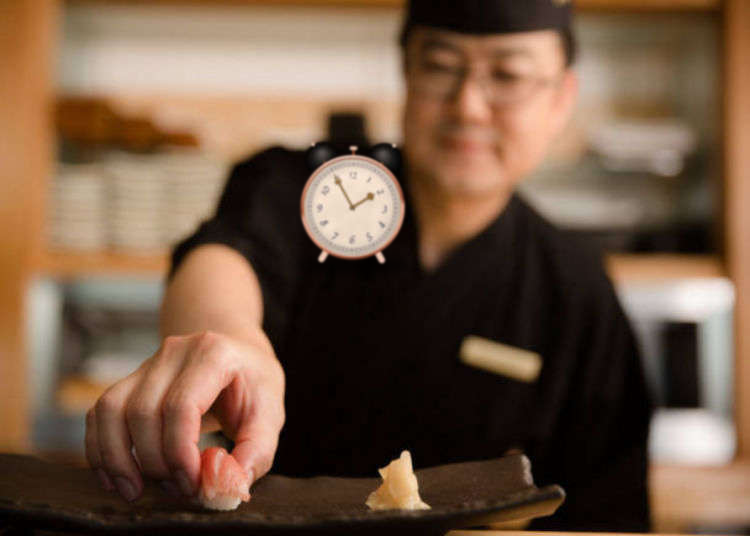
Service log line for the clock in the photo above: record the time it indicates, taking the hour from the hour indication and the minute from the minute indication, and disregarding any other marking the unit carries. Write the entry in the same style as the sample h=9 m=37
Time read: h=1 m=55
